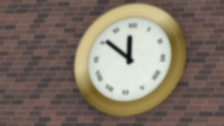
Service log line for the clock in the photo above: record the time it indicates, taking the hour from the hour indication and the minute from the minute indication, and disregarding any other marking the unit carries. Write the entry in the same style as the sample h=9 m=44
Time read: h=11 m=51
